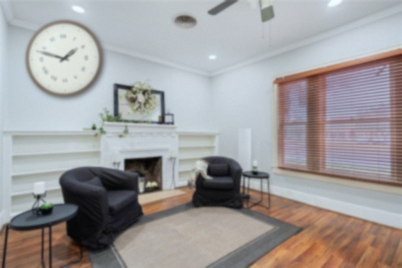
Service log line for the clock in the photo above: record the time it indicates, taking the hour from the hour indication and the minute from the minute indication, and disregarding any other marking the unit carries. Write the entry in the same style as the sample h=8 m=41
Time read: h=1 m=48
